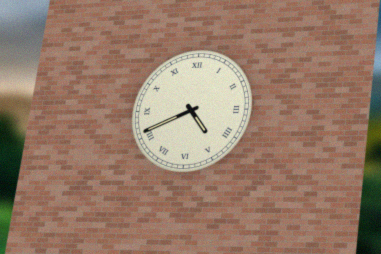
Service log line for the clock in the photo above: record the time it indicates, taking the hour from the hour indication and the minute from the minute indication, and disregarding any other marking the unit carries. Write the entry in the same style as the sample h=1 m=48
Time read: h=4 m=41
